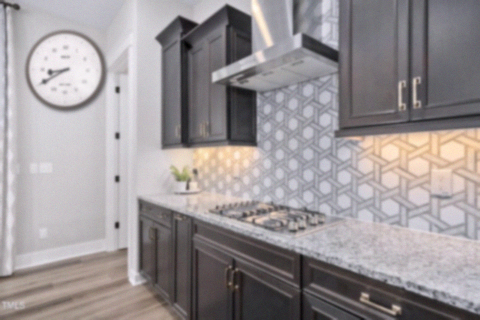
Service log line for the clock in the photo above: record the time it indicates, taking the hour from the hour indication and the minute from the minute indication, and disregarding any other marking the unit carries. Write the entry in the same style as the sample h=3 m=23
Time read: h=8 m=40
